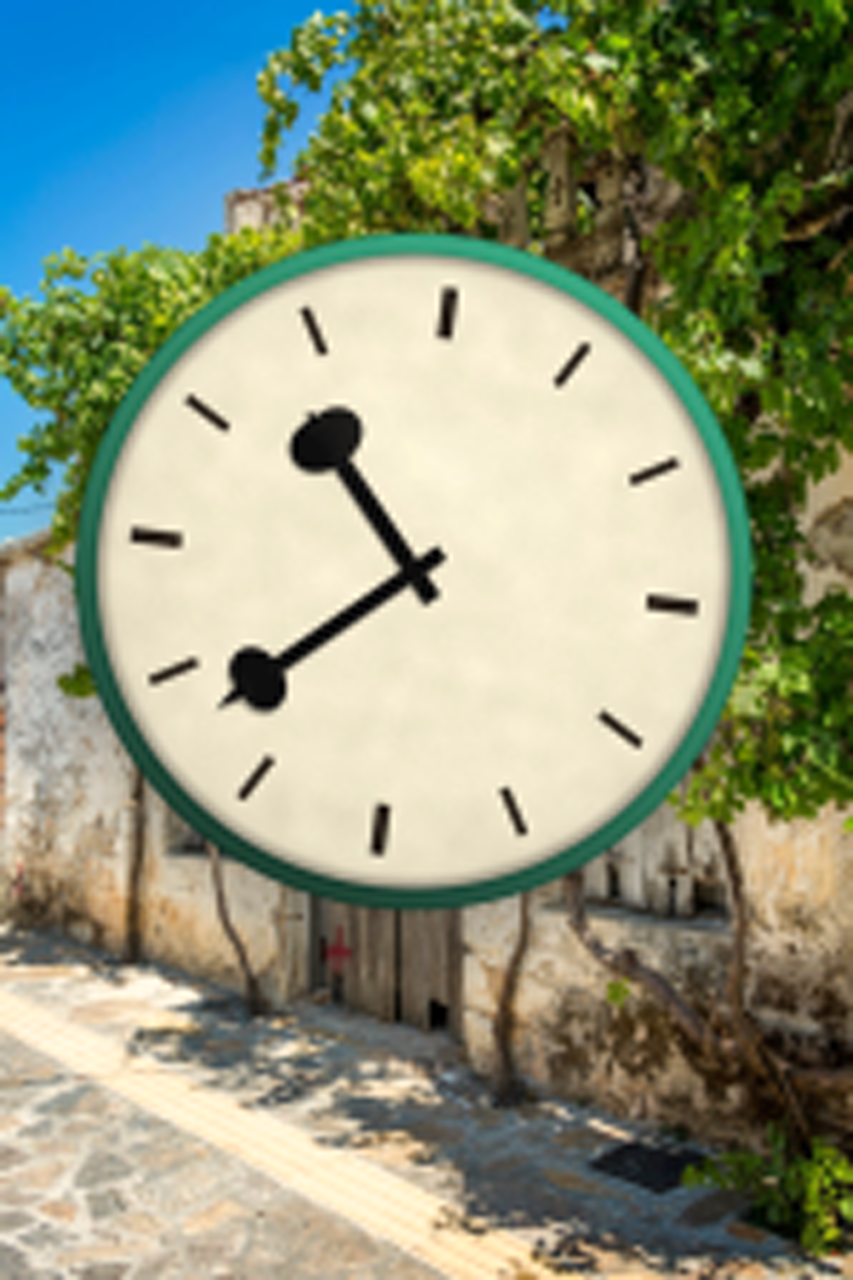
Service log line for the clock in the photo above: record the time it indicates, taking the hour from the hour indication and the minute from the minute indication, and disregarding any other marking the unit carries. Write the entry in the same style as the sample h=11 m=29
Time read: h=10 m=38
